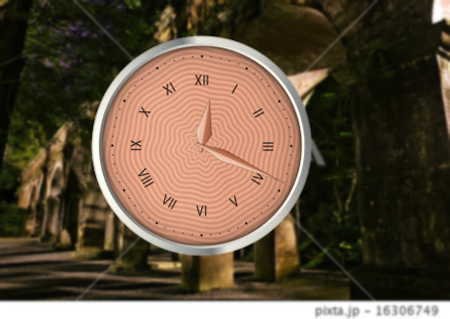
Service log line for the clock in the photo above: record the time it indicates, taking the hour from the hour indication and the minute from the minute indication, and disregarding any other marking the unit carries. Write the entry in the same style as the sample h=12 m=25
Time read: h=12 m=19
